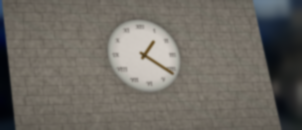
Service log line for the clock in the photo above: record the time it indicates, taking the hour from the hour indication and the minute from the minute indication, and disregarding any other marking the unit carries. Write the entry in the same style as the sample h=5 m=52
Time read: h=1 m=21
